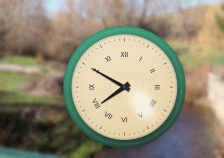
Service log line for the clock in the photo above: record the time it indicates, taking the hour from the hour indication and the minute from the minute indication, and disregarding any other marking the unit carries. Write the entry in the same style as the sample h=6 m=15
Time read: h=7 m=50
